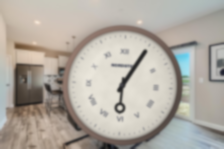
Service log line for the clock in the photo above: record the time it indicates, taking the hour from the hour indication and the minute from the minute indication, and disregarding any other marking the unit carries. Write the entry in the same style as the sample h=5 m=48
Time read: h=6 m=5
